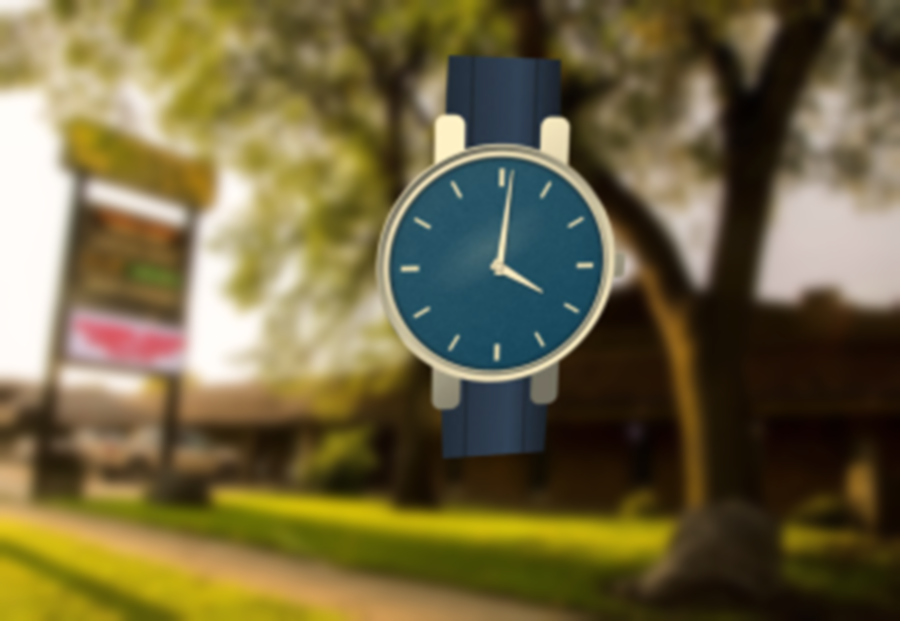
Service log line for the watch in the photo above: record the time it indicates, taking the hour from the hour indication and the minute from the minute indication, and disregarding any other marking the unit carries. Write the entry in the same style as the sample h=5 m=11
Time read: h=4 m=1
